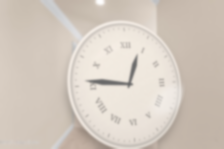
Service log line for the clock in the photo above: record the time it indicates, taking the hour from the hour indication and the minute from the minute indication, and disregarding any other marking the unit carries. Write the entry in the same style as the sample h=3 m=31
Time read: h=12 m=46
